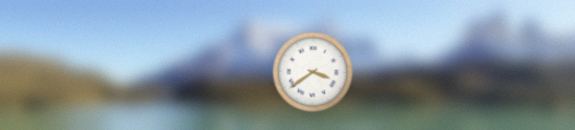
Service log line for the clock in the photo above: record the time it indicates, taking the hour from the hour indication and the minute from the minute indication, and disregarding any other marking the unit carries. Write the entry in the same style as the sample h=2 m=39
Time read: h=3 m=39
